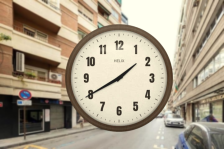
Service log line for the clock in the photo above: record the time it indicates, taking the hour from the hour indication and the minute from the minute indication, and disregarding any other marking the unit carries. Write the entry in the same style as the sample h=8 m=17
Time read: h=1 m=40
